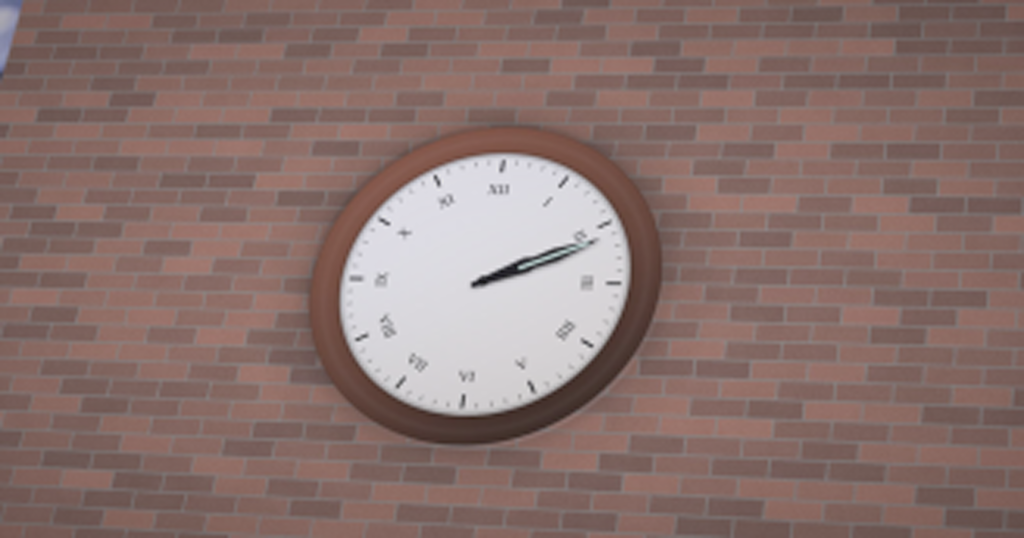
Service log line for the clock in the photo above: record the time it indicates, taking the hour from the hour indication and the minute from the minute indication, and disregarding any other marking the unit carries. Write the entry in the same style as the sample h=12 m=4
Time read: h=2 m=11
